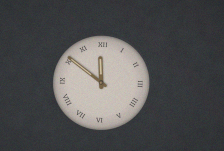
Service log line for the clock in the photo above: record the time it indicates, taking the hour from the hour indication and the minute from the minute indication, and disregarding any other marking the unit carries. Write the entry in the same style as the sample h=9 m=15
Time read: h=11 m=51
